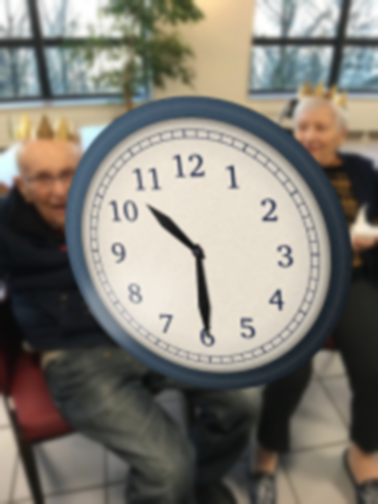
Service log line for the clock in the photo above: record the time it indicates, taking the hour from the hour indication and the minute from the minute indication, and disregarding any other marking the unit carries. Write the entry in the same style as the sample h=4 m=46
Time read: h=10 m=30
